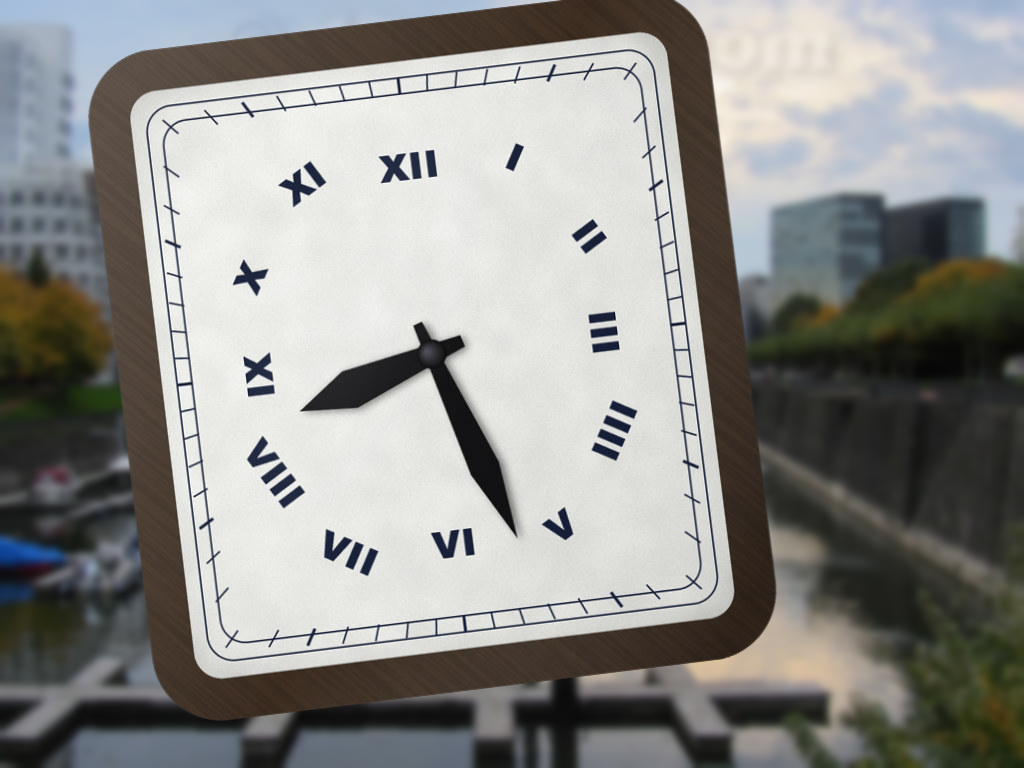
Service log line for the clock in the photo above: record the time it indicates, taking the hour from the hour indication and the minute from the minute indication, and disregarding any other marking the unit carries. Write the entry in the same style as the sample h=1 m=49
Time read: h=8 m=27
